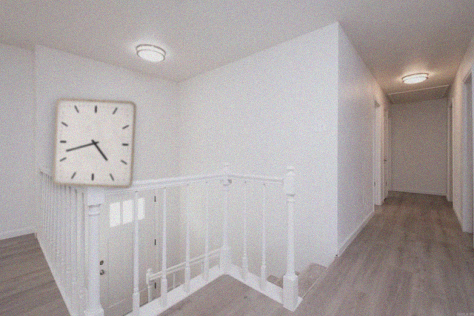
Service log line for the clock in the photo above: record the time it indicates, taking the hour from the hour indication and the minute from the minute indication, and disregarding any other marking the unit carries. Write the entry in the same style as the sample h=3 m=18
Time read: h=4 m=42
